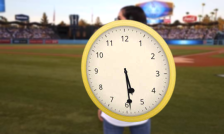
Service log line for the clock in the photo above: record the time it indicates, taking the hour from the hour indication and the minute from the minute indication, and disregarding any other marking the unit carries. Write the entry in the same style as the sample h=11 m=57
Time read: h=5 m=29
